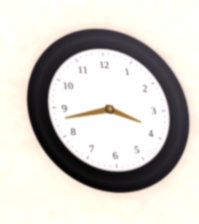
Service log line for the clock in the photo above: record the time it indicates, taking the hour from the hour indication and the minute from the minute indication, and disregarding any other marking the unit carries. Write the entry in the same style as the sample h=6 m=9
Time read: h=3 m=43
